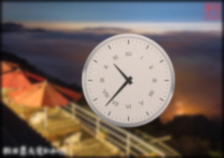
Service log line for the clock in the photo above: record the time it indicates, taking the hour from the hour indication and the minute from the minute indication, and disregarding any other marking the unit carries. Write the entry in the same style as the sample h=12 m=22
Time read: h=10 m=37
